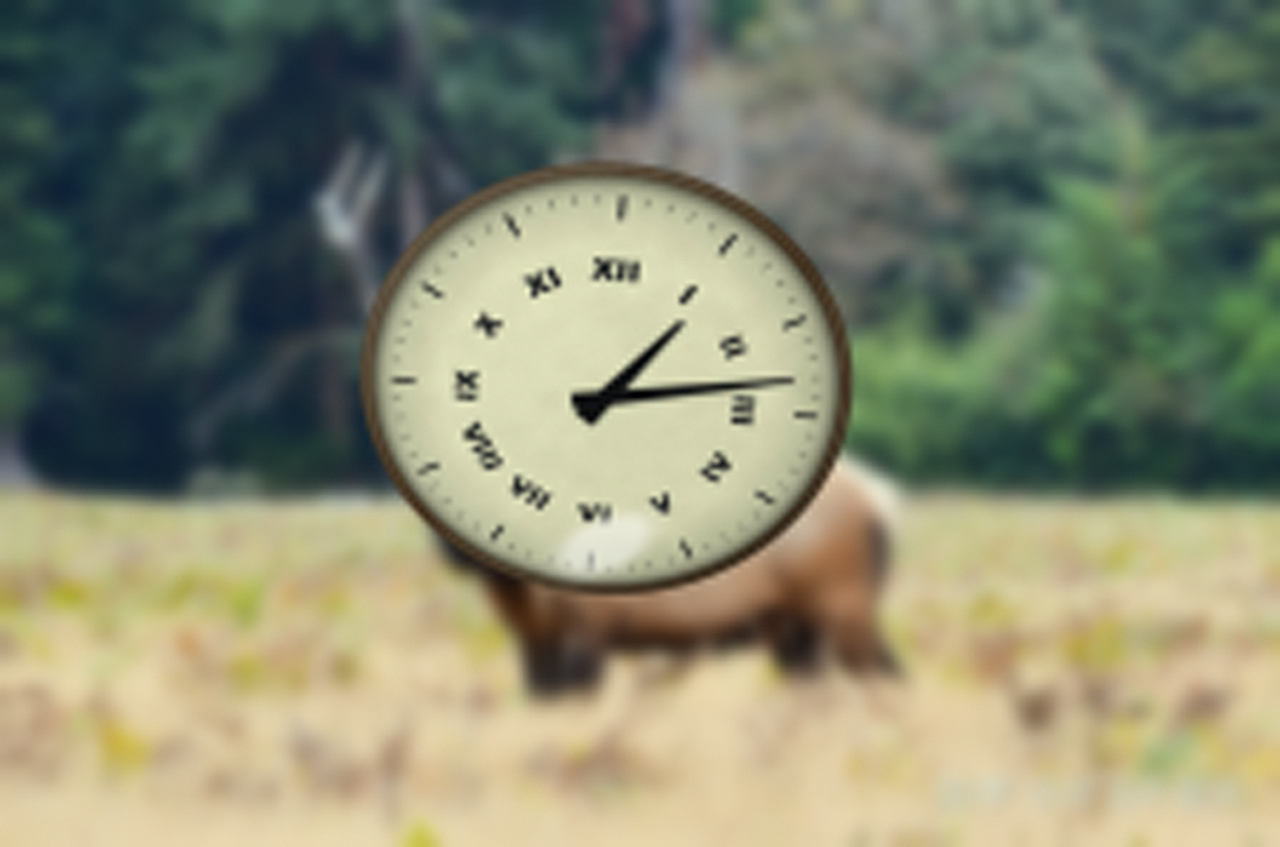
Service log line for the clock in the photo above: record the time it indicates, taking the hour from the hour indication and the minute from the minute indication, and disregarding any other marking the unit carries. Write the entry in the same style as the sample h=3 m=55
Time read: h=1 m=13
